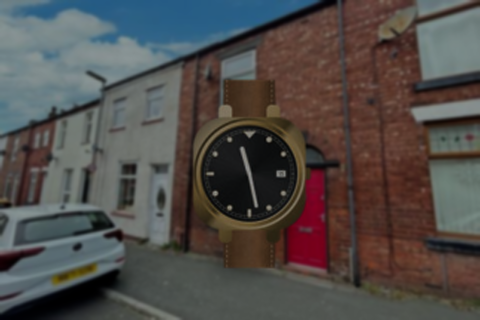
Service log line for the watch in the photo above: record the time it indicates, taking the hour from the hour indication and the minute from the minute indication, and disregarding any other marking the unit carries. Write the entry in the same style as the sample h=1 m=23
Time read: h=11 m=28
